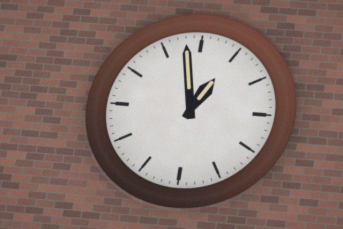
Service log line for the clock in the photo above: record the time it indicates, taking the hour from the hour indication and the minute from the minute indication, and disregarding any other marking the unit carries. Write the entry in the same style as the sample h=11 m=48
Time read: h=12 m=58
